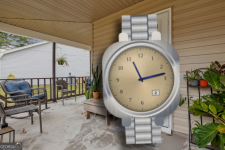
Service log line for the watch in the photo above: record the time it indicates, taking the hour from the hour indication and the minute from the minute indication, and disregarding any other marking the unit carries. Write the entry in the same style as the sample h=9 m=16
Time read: h=11 m=13
